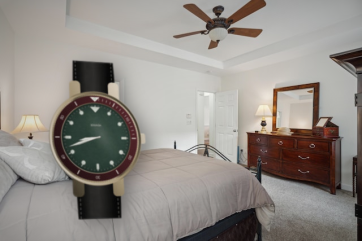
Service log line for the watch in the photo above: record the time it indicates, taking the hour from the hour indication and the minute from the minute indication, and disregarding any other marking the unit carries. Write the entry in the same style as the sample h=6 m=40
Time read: h=8 m=42
